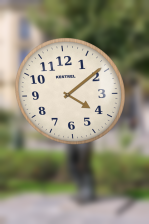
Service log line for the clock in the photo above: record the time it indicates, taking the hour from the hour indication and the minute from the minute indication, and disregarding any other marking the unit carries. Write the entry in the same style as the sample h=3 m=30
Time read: h=4 m=9
